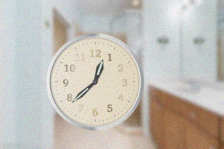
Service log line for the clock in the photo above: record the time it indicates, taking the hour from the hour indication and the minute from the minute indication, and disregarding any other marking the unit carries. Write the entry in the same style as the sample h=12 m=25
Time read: h=12 m=38
